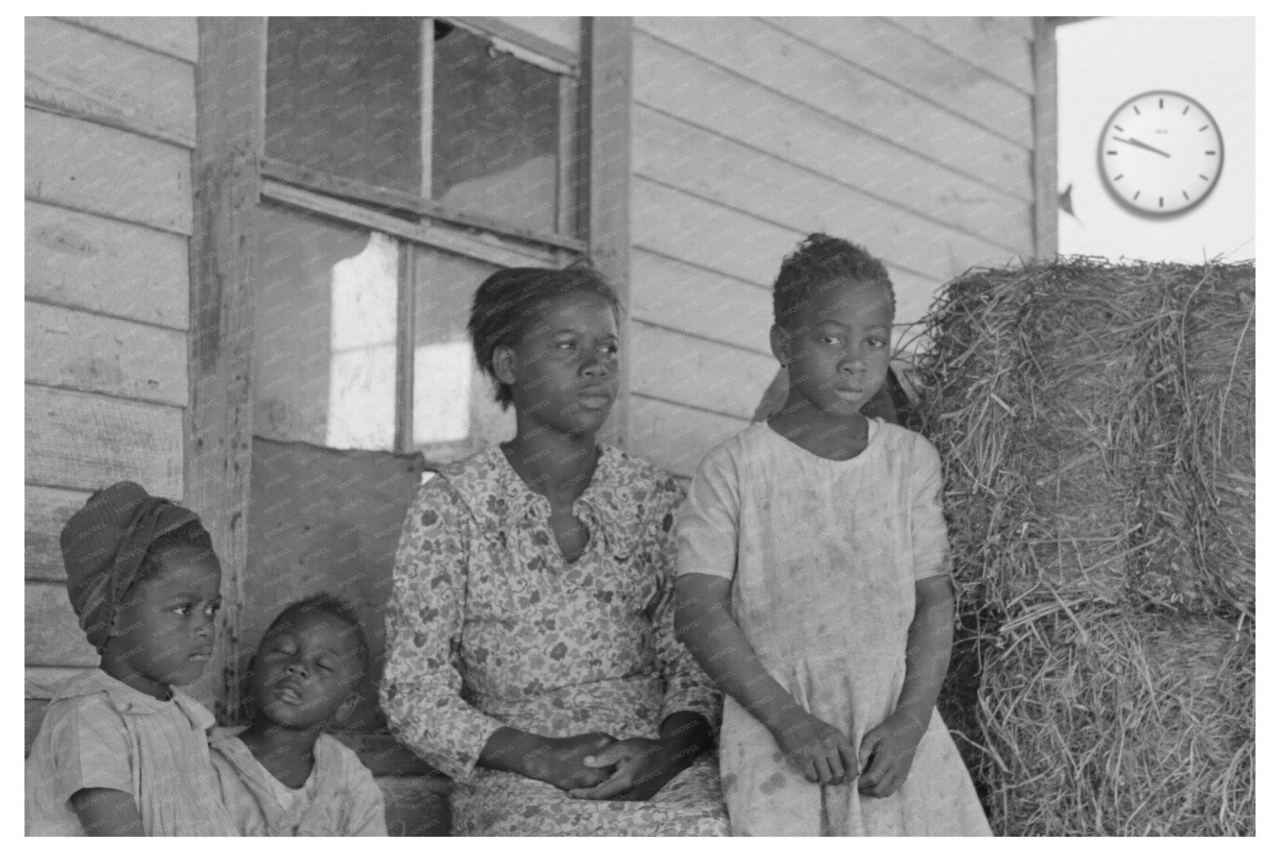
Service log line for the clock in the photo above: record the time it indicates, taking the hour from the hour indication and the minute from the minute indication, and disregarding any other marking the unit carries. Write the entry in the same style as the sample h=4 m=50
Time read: h=9 m=48
